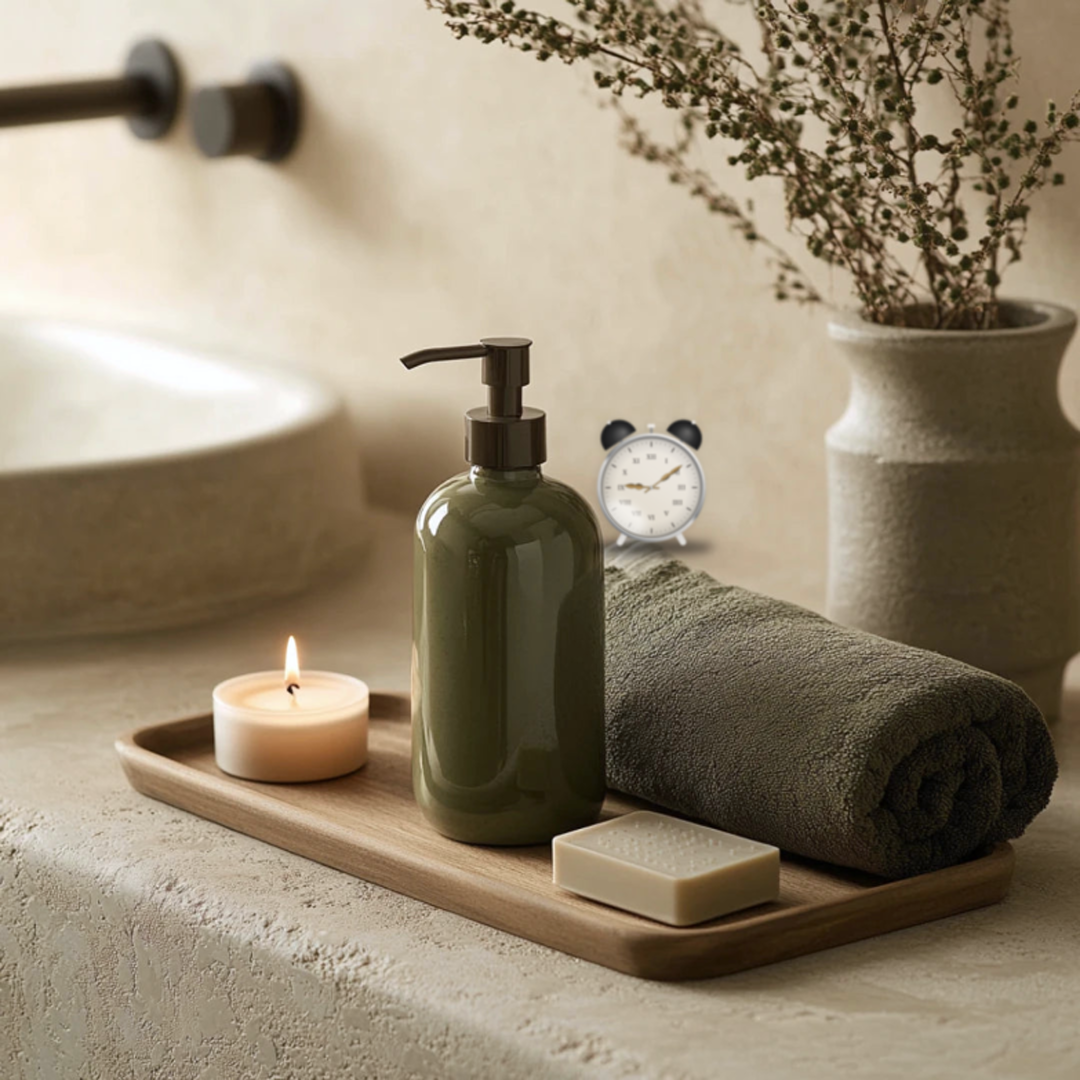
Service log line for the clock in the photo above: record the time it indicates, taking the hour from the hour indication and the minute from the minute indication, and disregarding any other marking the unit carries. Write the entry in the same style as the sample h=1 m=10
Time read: h=9 m=9
